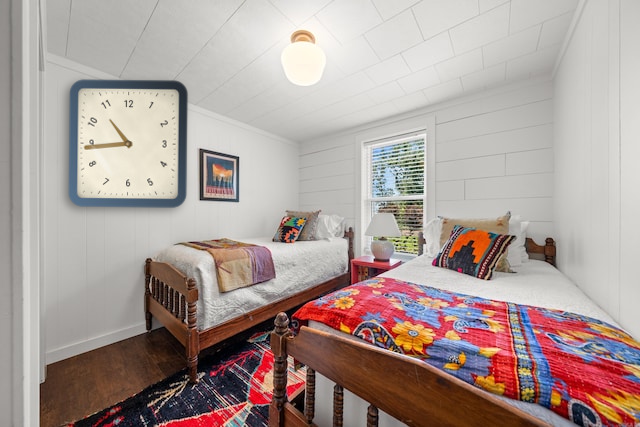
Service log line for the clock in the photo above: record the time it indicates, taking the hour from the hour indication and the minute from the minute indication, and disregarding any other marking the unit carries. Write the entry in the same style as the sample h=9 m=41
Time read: h=10 m=44
